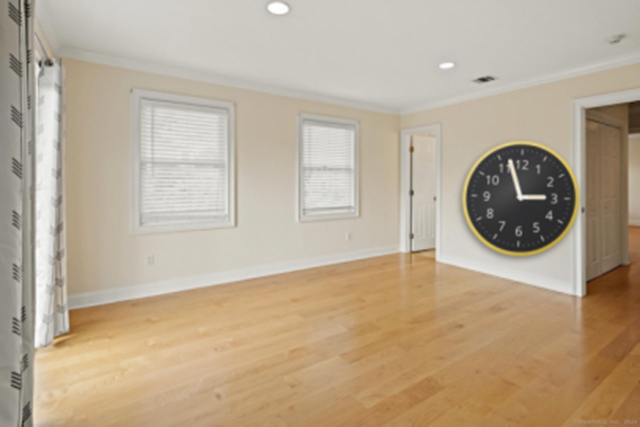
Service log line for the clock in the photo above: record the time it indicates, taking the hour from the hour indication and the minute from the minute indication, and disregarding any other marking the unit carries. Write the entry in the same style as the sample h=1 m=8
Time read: h=2 m=57
